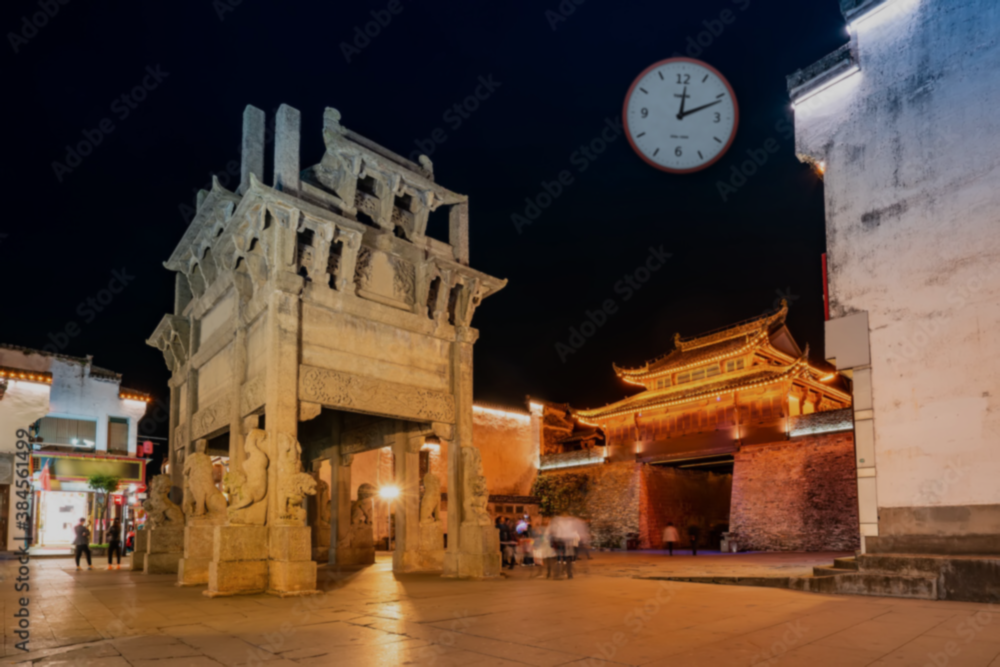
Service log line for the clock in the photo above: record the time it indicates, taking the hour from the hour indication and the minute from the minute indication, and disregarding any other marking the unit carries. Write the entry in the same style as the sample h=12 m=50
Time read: h=12 m=11
